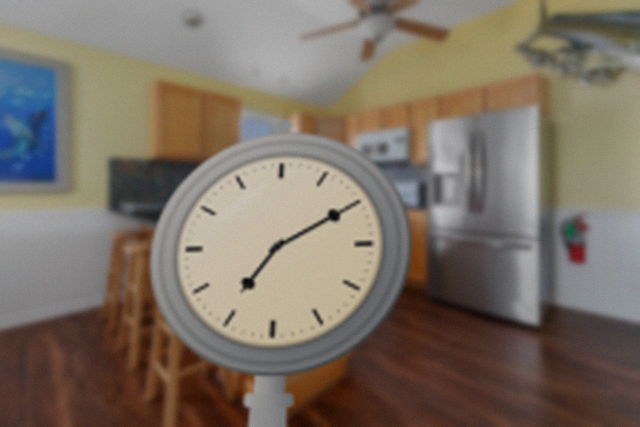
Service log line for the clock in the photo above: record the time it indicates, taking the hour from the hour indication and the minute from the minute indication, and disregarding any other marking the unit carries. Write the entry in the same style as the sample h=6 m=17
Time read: h=7 m=10
